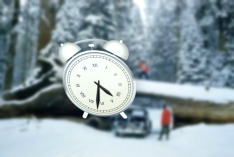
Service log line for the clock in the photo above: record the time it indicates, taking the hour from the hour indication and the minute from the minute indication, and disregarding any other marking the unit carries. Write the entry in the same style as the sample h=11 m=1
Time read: h=4 m=32
